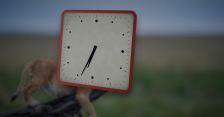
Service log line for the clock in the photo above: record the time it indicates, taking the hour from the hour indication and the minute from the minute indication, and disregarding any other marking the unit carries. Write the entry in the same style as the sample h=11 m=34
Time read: h=6 m=34
